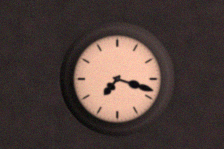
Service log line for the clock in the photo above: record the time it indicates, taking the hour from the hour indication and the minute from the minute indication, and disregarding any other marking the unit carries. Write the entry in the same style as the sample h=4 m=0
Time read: h=7 m=18
